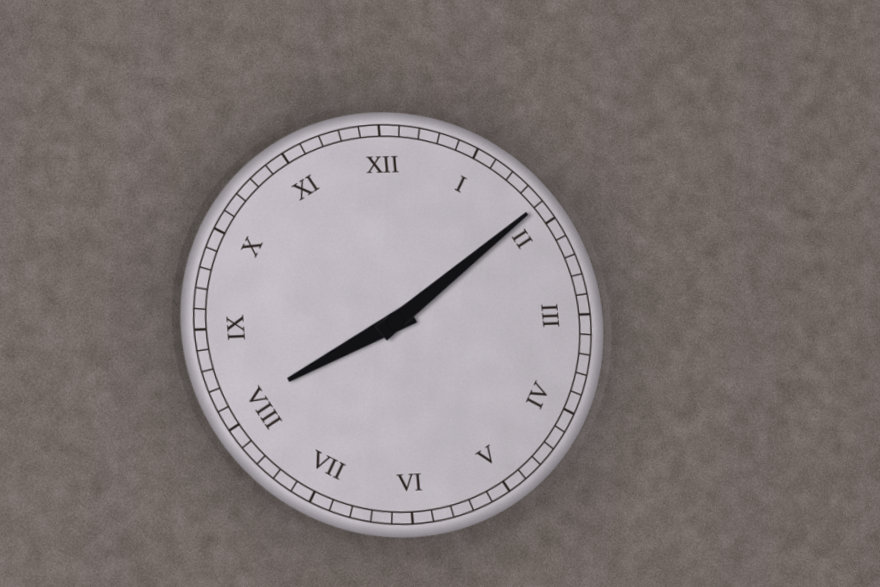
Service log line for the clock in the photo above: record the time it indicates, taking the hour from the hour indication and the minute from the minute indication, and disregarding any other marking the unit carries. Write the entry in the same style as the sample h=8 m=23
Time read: h=8 m=9
